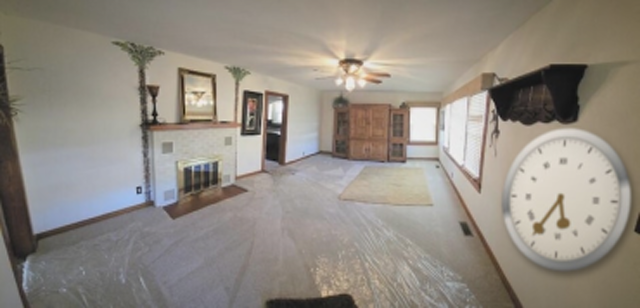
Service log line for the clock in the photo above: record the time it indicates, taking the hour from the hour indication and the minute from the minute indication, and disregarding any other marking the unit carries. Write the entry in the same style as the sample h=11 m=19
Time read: h=5 m=36
